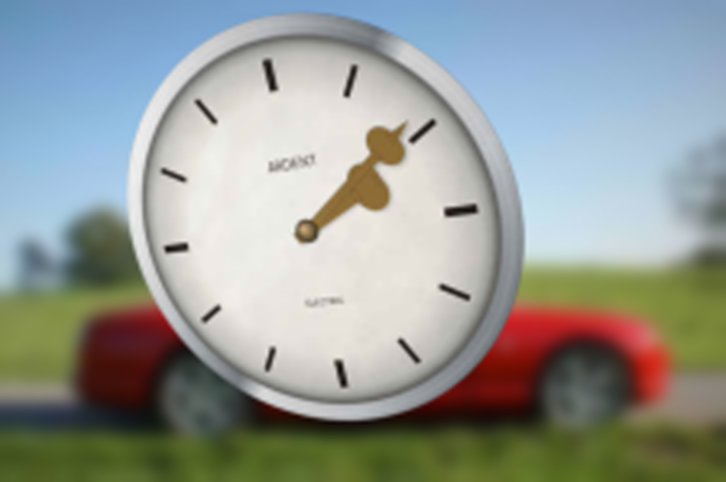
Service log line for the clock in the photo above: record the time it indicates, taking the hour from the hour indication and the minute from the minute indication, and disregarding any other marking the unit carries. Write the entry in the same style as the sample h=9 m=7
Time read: h=2 m=9
